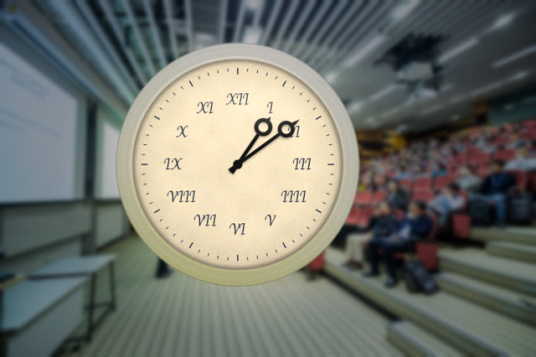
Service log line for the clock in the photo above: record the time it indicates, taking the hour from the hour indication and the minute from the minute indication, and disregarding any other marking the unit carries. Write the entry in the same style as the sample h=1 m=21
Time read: h=1 m=9
